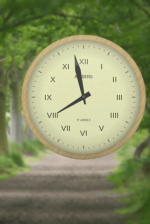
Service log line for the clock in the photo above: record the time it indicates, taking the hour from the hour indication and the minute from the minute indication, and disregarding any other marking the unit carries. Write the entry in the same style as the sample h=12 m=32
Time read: h=7 m=58
